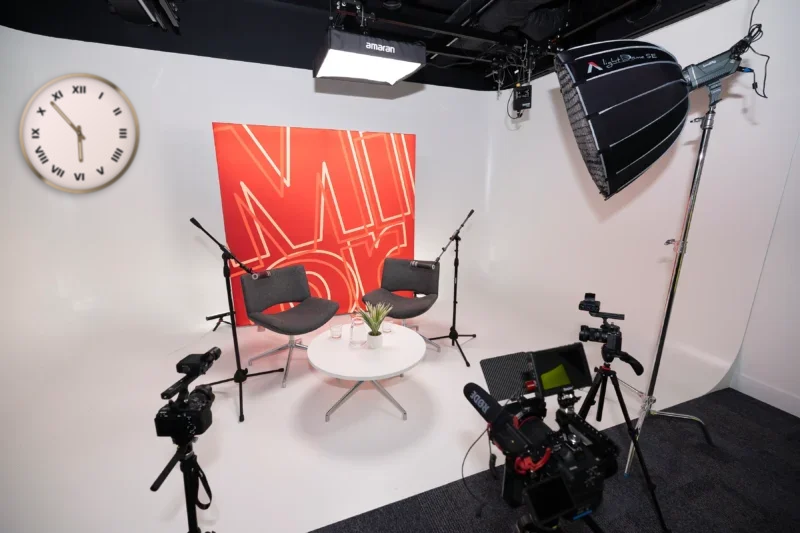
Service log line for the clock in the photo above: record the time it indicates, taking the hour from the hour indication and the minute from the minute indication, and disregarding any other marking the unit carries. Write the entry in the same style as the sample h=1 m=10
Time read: h=5 m=53
